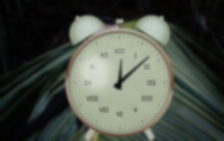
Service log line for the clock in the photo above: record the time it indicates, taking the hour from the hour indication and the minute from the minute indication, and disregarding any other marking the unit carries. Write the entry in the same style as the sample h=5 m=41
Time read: h=12 m=8
